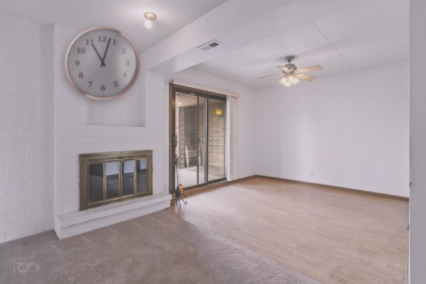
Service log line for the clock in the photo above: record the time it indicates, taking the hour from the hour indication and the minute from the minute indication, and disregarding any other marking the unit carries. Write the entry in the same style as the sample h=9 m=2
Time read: h=11 m=3
